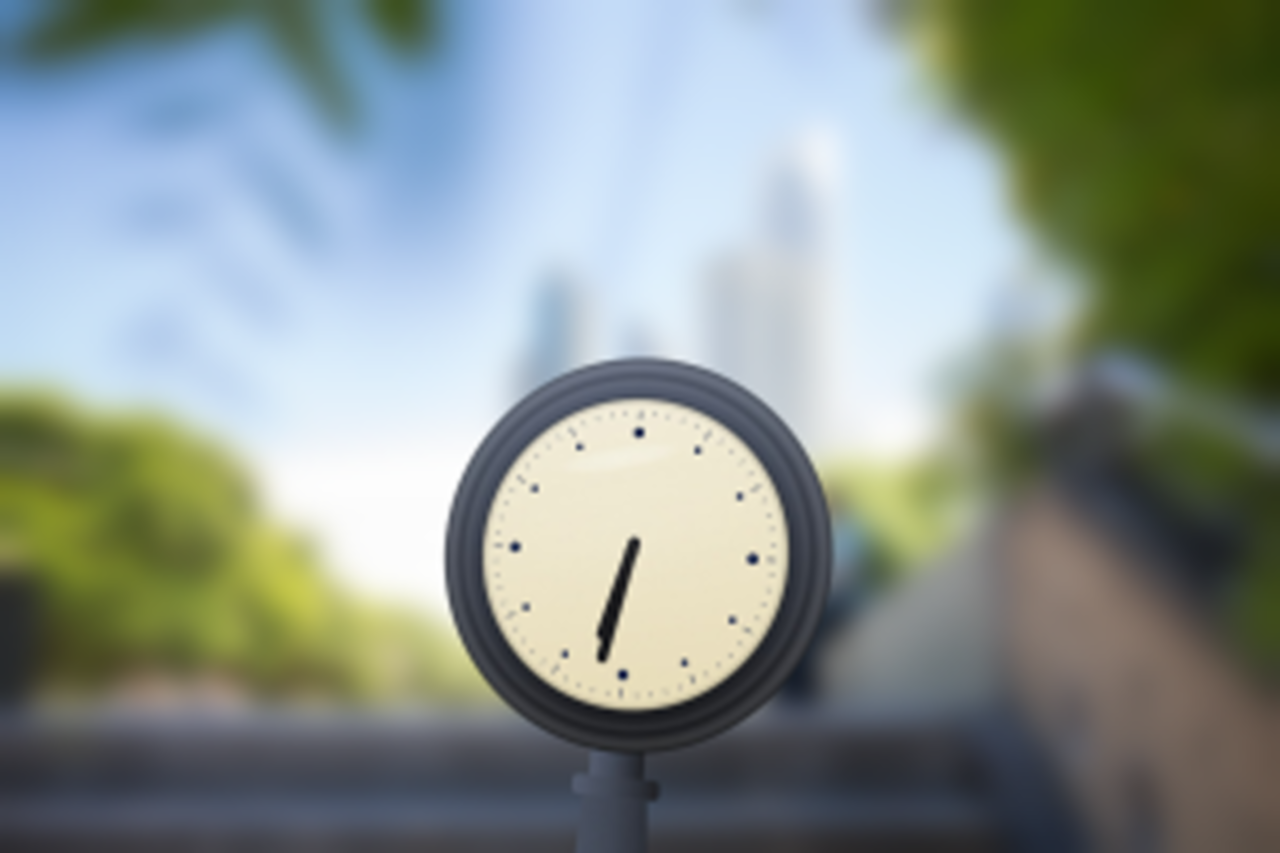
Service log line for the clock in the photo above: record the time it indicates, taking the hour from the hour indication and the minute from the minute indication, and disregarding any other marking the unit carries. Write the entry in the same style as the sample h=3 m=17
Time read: h=6 m=32
